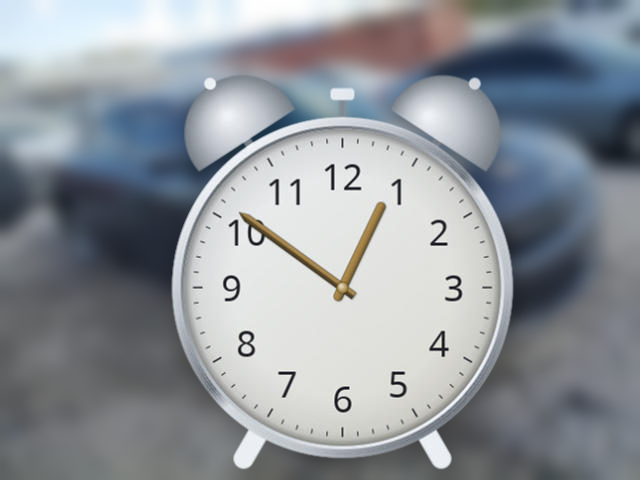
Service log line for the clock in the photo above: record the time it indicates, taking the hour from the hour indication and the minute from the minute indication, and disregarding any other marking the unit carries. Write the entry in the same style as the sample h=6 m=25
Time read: h=12 m=51
